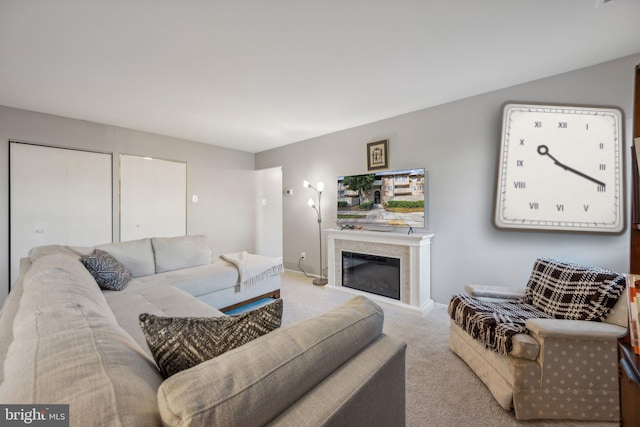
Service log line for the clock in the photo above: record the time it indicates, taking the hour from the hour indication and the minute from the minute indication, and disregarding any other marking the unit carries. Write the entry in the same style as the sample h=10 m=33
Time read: h=10 m=19
